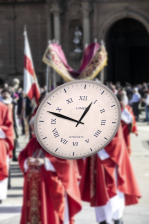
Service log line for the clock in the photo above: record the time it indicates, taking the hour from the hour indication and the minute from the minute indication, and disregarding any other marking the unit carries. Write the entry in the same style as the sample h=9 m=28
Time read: h=12 m=48
